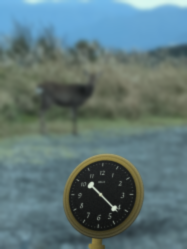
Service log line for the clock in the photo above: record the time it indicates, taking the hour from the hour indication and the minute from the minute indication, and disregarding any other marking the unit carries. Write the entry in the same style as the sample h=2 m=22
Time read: h=10 m=22
